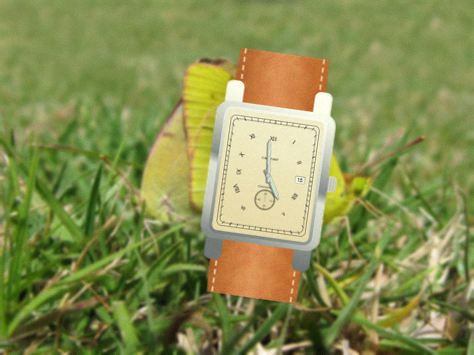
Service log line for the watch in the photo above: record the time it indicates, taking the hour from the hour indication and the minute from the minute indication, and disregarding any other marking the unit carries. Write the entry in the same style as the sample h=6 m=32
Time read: h=4 m=59
